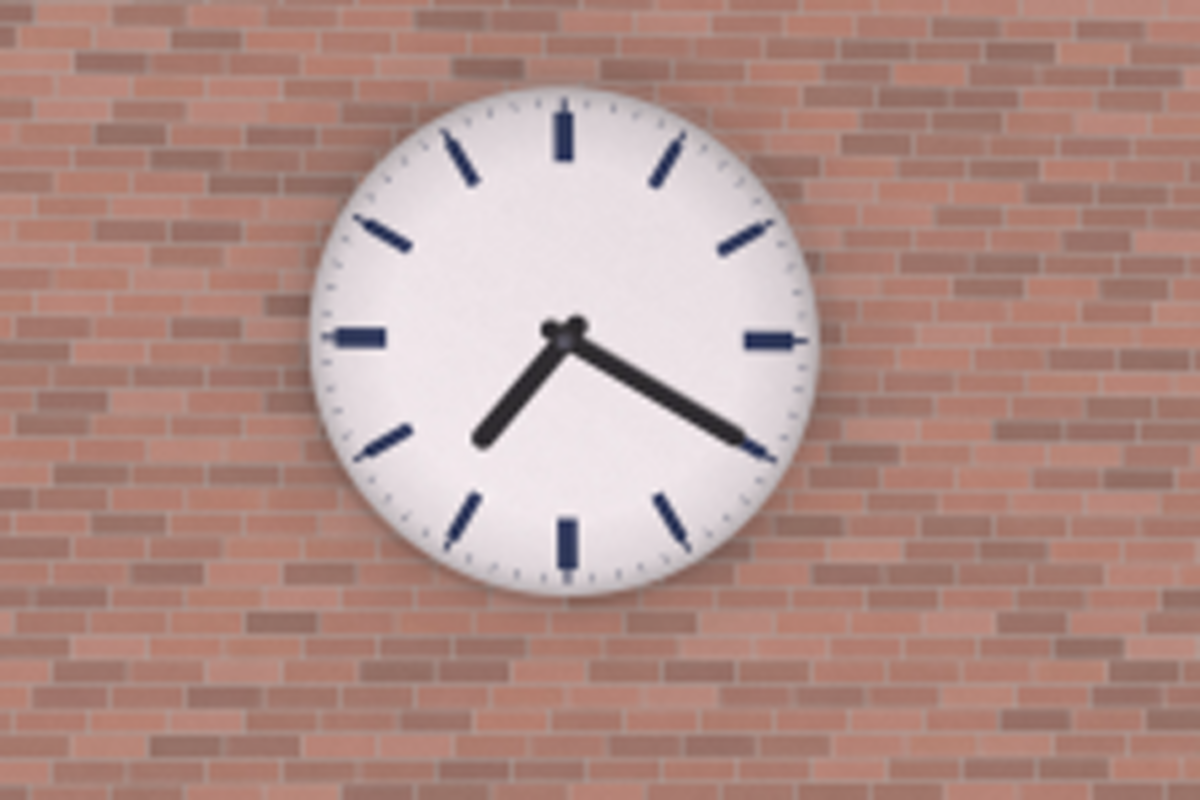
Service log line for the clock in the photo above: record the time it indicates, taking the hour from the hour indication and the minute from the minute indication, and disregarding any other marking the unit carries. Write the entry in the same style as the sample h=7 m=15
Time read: h=7 m=20
